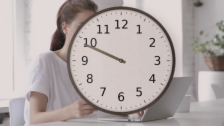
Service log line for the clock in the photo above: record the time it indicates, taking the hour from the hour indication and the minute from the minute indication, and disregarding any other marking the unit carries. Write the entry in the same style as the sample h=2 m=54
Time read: h=9 m=49
